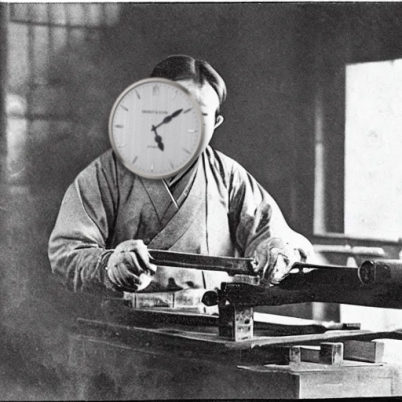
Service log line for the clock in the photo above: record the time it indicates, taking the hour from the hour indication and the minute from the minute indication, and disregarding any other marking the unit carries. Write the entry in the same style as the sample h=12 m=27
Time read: h=5 m=9
